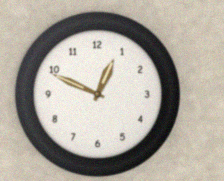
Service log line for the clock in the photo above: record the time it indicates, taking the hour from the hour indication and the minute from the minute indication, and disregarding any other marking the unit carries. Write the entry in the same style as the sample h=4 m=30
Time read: h=12 m=49
